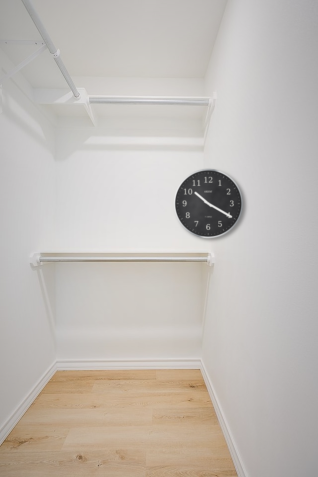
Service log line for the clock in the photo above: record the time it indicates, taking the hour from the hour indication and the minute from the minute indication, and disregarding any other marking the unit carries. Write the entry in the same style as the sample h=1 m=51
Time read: h=10 m=20
